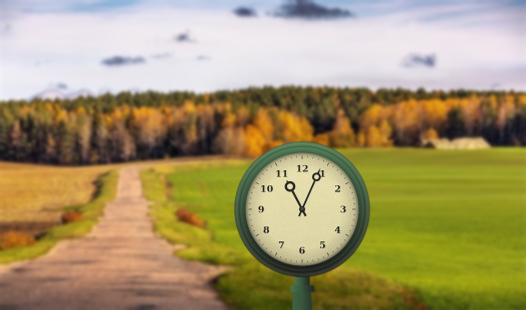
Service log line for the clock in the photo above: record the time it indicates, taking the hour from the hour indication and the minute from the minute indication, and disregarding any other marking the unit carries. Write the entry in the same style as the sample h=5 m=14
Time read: h=11 m=4
